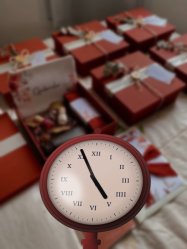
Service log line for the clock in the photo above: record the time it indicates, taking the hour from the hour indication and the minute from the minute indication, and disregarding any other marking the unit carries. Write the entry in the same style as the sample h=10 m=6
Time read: h=4 m=56
